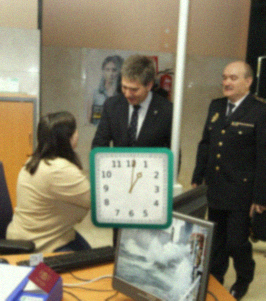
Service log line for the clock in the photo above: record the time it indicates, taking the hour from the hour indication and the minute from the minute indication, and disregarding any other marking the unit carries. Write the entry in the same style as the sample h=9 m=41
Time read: h=1 m=1
